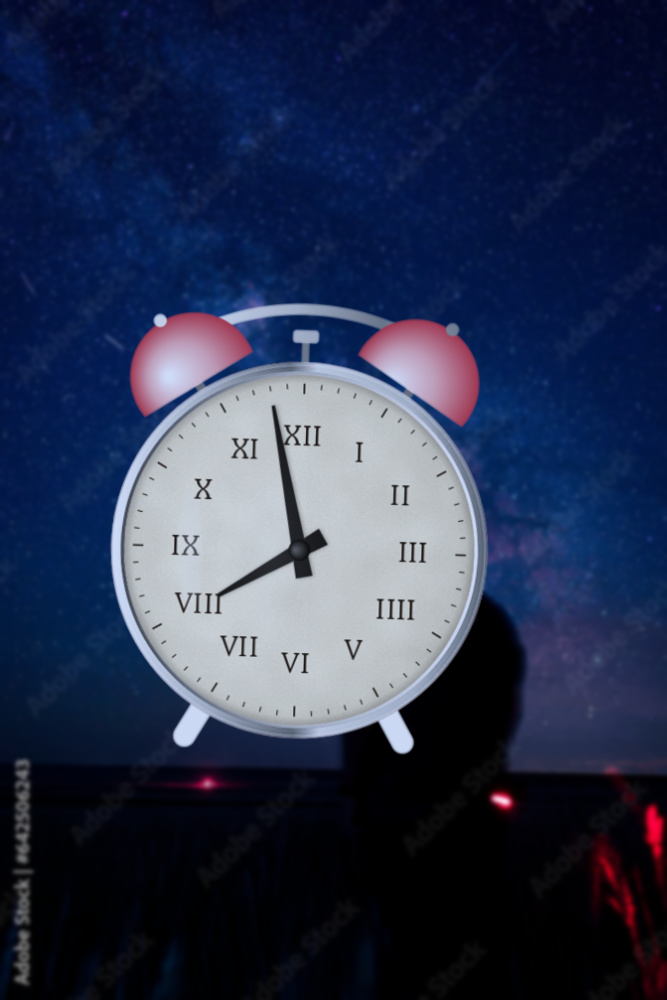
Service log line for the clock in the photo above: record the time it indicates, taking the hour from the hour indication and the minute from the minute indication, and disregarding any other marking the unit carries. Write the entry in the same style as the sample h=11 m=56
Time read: h=7 m=58
